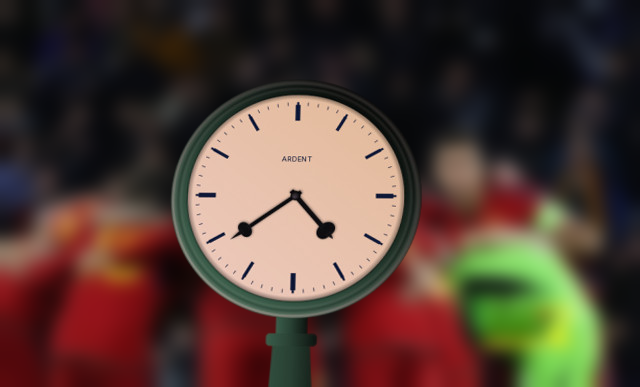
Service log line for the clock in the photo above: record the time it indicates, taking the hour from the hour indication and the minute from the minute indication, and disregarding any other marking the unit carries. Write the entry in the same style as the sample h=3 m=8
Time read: h=4 m=39
